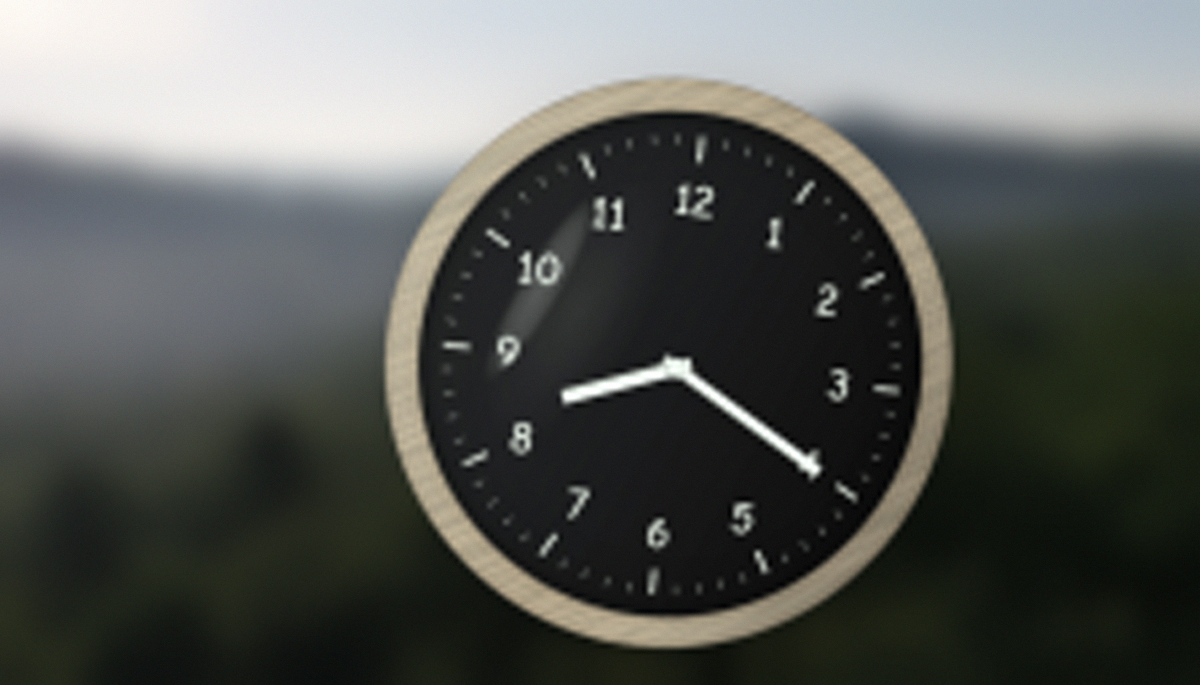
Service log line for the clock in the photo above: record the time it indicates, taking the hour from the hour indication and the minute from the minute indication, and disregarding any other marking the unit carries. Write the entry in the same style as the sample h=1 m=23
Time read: h=8 m=20
